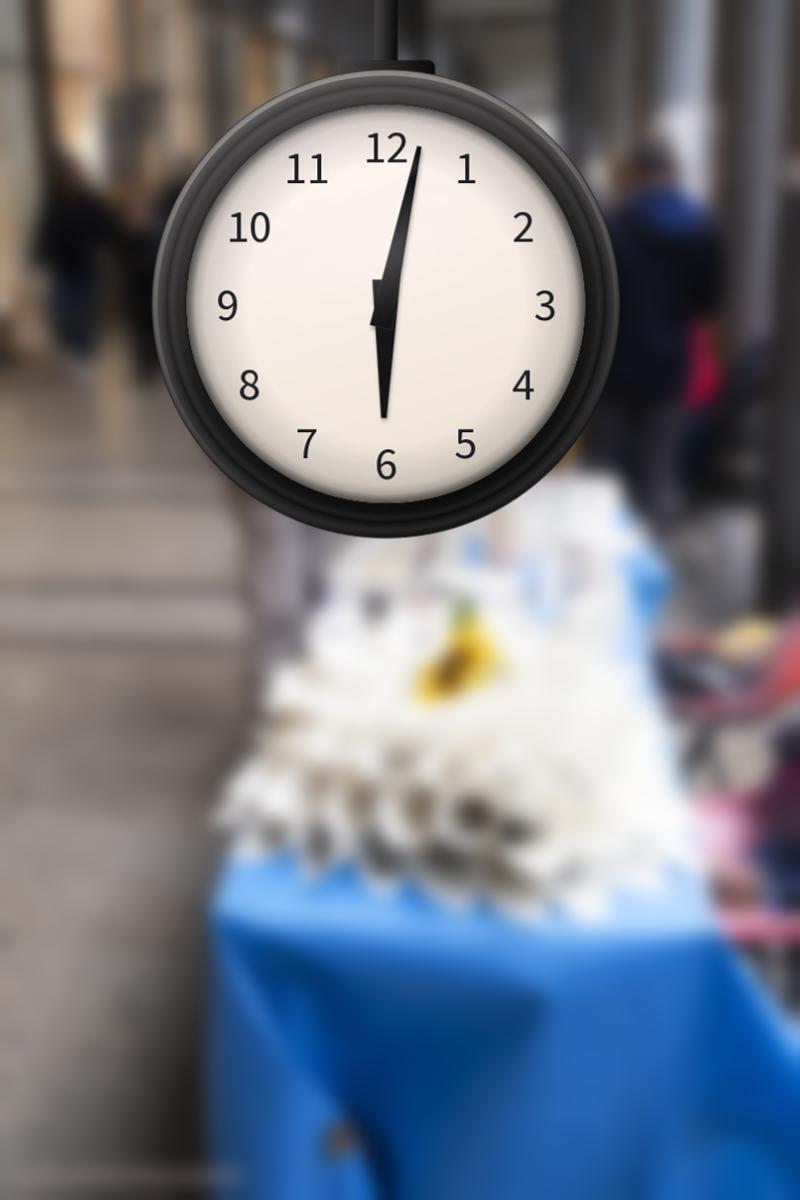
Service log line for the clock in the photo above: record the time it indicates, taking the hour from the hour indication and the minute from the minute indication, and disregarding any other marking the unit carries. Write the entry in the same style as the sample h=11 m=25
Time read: h=6 m=2
